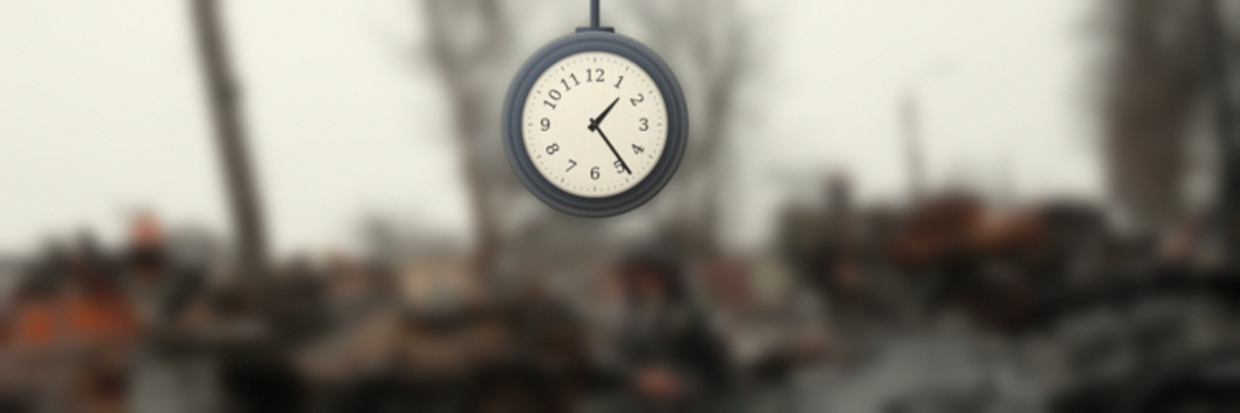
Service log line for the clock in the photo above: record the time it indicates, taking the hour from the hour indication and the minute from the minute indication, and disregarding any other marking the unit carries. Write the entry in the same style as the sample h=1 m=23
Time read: h=1 m=24
